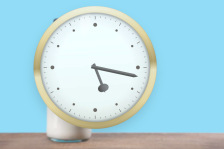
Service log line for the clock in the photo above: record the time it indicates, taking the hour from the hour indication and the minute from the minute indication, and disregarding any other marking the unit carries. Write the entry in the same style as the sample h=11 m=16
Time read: h=5 m=17
